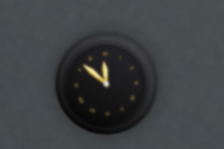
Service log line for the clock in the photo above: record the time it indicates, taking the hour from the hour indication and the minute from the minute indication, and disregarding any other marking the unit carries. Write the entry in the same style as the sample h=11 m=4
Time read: h=11 m=52
